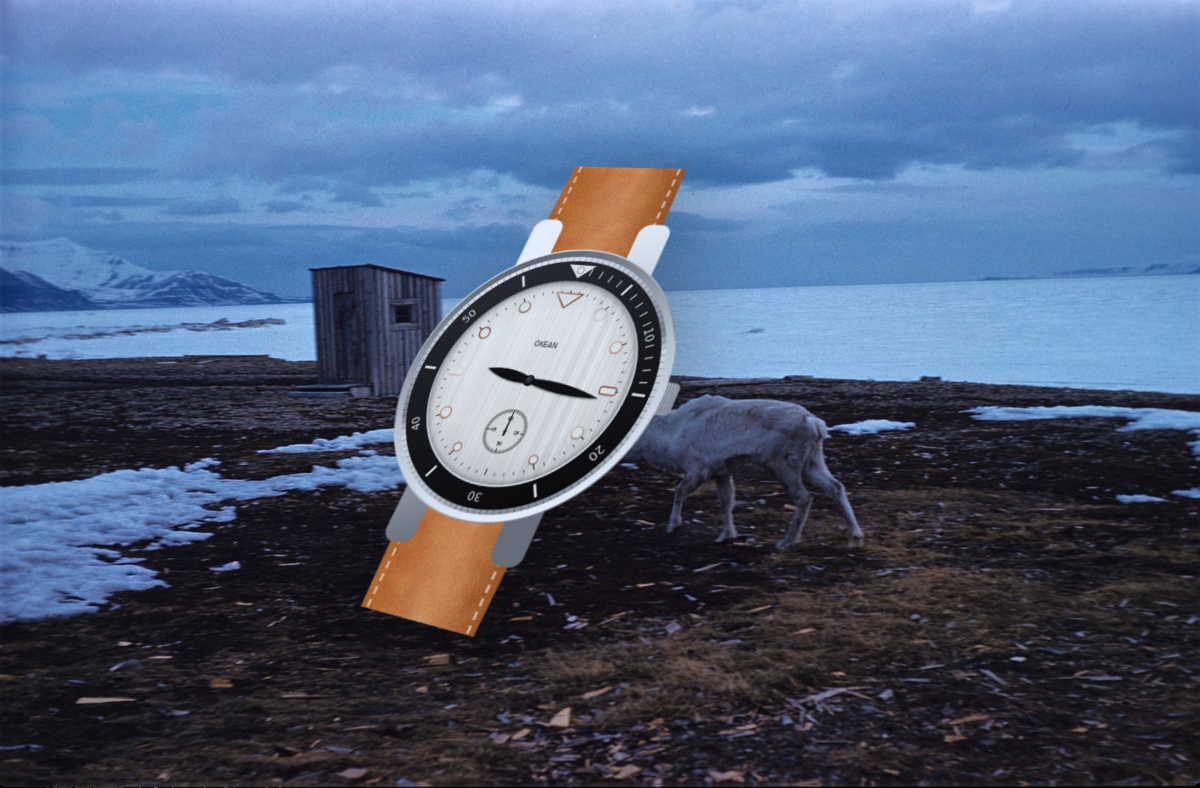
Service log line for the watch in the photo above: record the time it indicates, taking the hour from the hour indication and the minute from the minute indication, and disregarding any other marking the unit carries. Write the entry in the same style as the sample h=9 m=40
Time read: h=9 m=16
